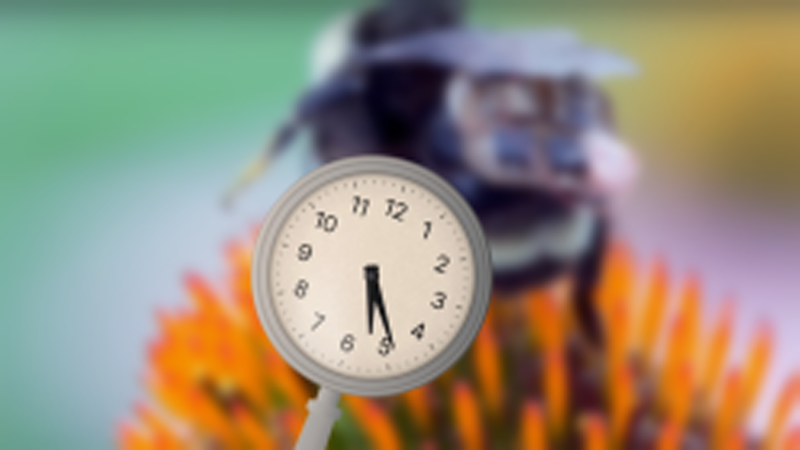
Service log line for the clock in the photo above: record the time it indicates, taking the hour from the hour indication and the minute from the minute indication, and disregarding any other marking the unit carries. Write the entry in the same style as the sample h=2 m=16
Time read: h=5 m=24
